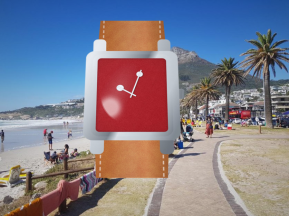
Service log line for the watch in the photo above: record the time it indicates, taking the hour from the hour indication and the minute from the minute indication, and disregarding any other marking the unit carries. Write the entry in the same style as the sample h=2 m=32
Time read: h=10 m=3
